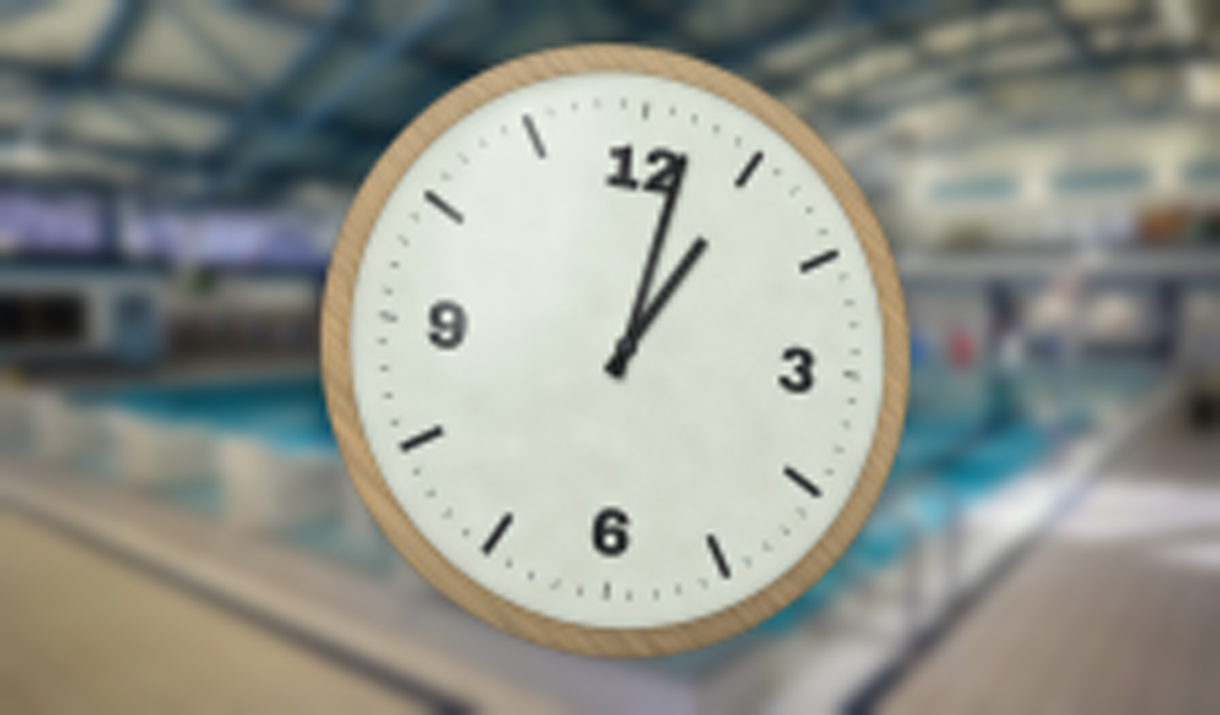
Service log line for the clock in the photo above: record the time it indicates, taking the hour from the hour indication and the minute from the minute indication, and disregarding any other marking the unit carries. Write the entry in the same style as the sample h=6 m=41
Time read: h=1 m=2
